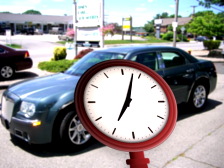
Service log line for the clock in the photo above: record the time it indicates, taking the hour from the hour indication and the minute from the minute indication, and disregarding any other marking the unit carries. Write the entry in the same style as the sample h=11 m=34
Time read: h=7 m=3
